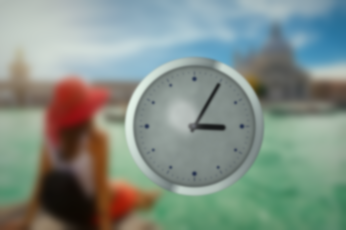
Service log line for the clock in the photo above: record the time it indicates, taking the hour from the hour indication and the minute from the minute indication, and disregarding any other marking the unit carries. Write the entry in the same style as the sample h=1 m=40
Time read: h=3 m=5
